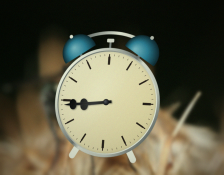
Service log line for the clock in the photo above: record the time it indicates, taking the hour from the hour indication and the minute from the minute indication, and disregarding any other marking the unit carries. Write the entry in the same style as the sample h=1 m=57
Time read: h=8 m=44
